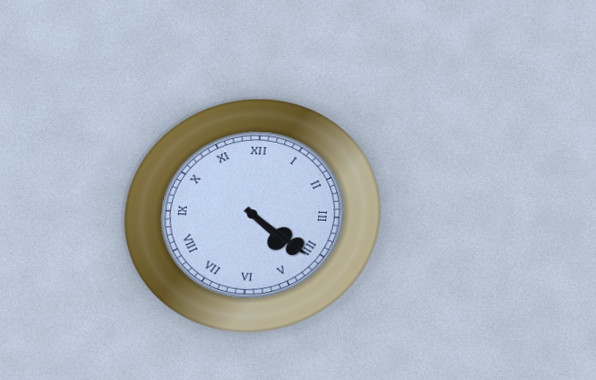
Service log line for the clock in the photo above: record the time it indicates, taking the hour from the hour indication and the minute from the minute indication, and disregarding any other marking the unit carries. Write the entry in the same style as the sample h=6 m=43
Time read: h=4 m=21
